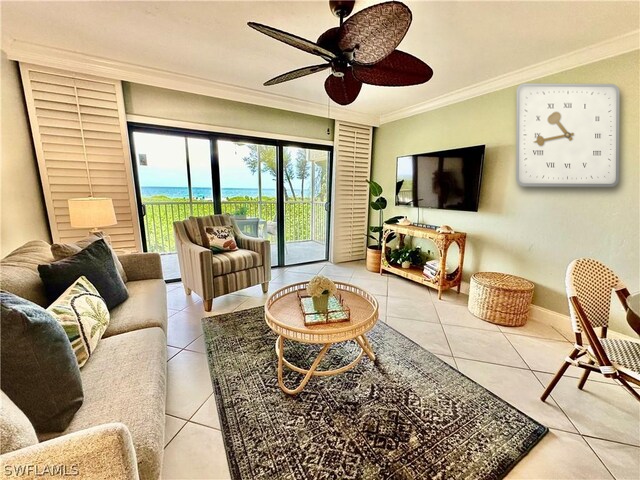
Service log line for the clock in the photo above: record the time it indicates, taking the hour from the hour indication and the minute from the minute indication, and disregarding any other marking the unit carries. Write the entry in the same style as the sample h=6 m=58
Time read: h=10 m=43
